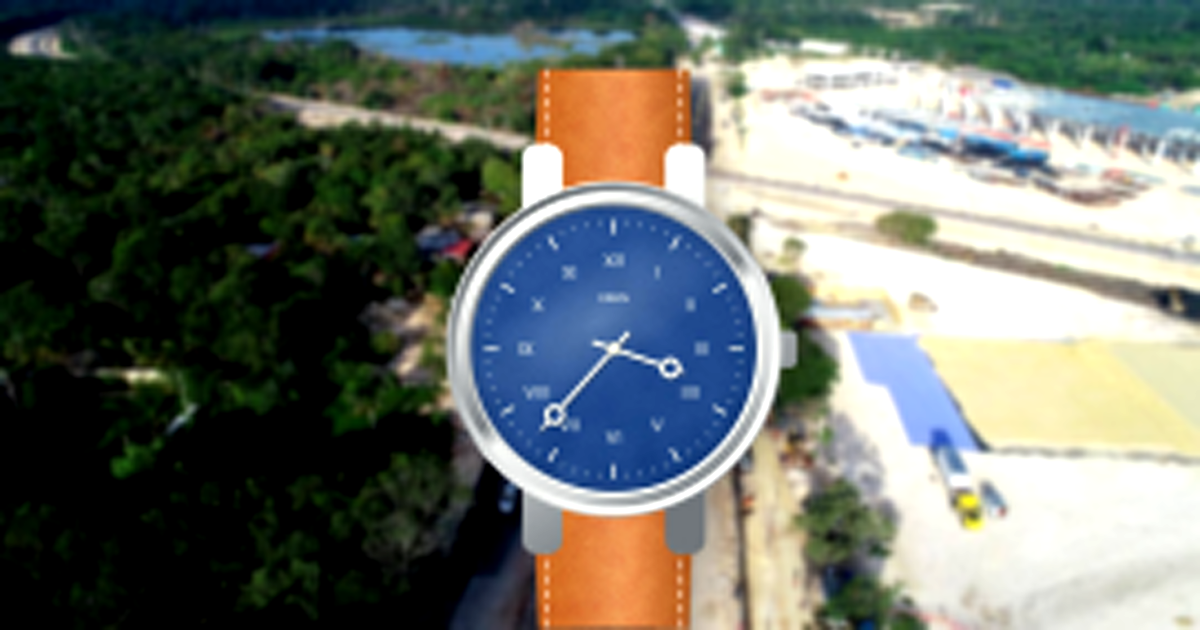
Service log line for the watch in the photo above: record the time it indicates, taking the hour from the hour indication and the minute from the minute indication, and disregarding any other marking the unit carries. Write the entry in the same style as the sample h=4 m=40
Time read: h=3 m=37
